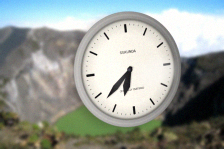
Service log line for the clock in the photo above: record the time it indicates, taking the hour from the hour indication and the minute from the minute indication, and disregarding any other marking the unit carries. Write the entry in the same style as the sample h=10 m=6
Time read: h=6 m=38
